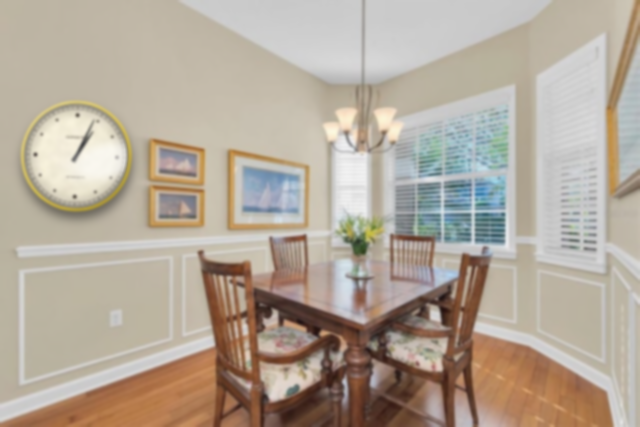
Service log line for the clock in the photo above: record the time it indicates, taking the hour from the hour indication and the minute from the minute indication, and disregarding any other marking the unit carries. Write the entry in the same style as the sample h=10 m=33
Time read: h=1 m=4
